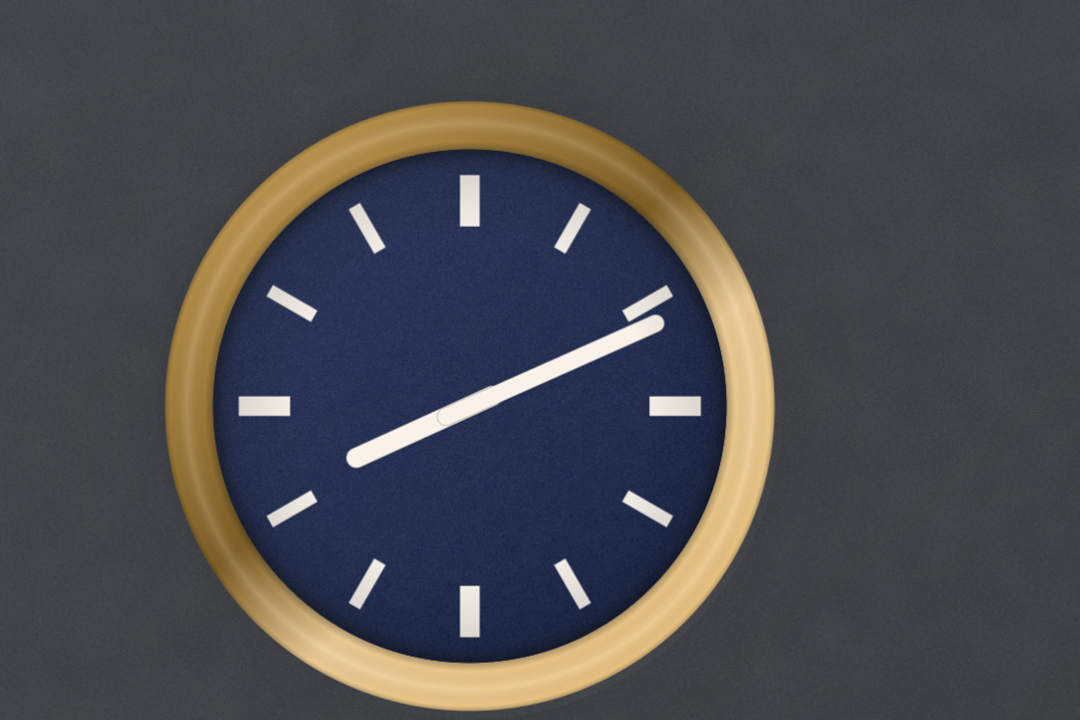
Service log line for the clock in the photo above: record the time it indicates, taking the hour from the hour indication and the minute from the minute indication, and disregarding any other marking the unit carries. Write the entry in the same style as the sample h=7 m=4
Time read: h=8 m=11
